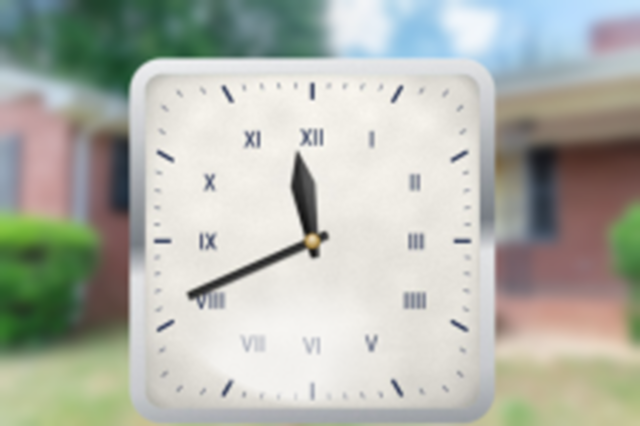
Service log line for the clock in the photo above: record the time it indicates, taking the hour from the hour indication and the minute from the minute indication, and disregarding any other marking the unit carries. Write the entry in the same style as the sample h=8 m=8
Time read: h=11 m=41
